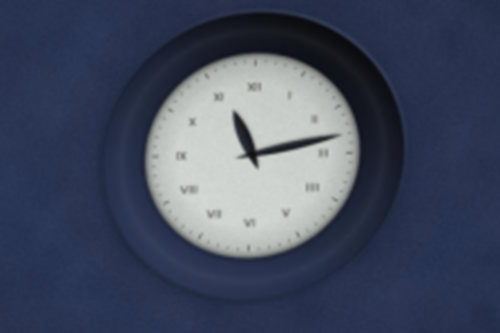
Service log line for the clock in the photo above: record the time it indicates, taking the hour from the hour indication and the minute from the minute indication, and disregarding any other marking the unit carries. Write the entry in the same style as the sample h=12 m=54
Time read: h=11 m=13
